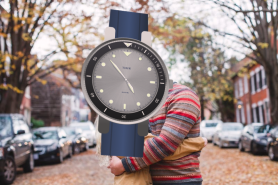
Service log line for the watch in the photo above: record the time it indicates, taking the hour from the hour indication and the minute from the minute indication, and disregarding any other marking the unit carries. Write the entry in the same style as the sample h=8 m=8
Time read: h=4 m=53
